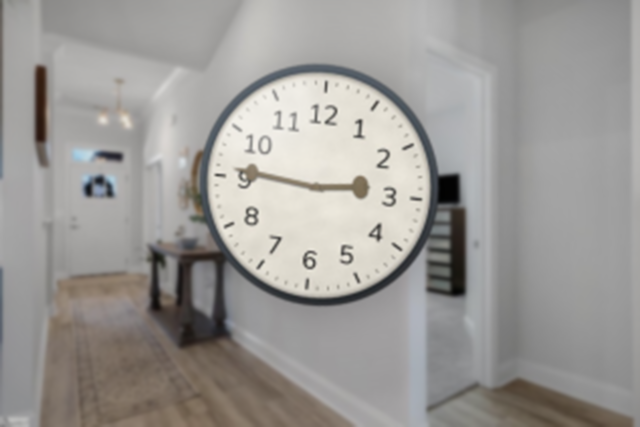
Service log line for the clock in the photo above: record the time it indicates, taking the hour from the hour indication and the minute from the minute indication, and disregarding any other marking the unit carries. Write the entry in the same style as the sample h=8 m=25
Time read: h=2 m=46
